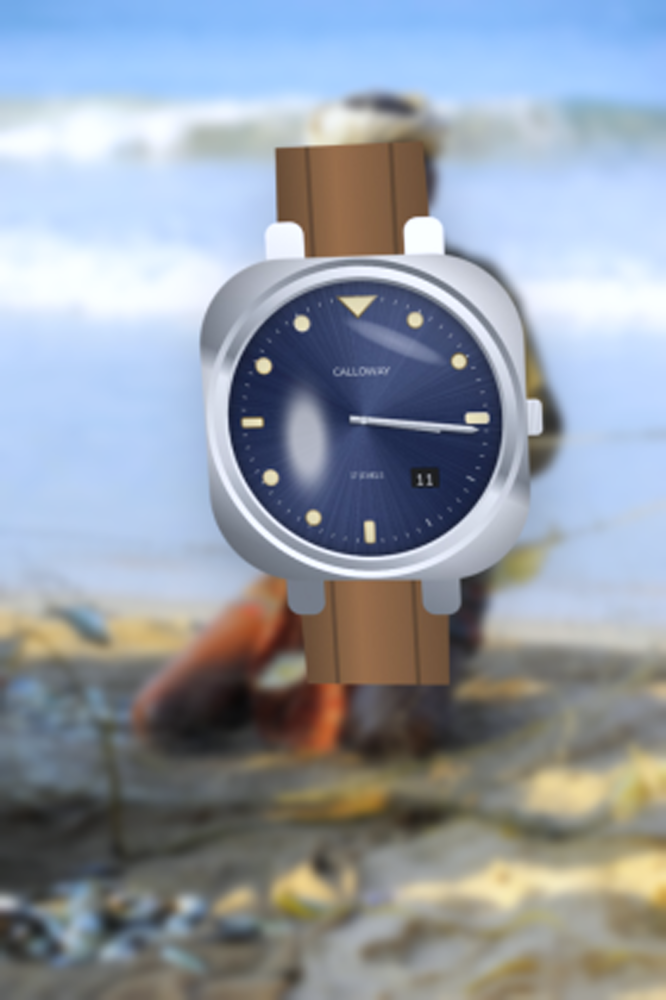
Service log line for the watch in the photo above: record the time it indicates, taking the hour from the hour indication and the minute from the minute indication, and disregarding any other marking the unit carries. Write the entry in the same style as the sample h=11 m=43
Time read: h=3 m=16
